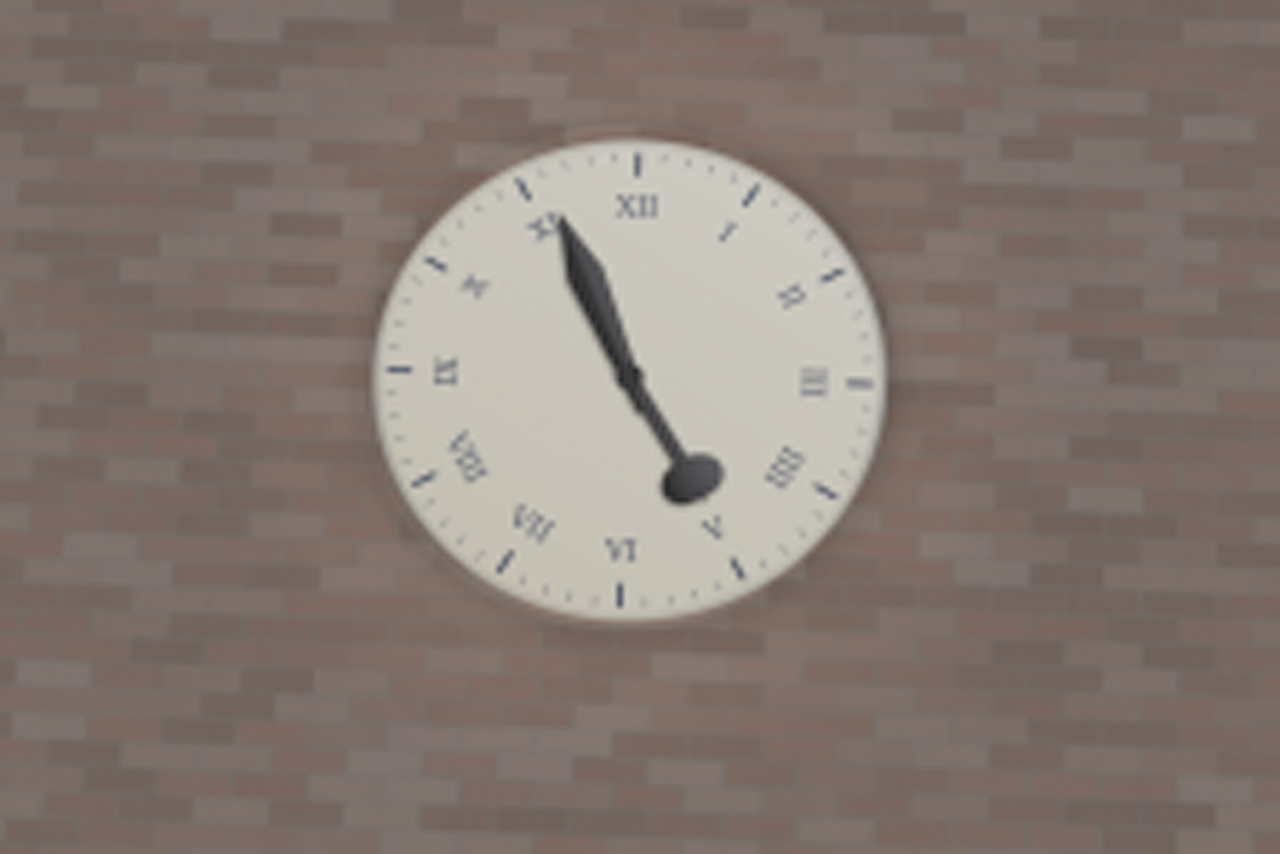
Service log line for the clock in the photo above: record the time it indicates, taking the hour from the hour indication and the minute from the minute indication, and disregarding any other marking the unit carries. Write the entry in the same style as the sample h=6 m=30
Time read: h=4 m=56
